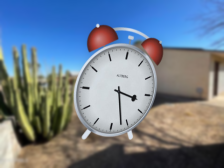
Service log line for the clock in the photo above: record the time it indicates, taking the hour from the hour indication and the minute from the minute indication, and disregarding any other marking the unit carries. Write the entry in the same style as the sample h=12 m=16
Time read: h=3 m=27
